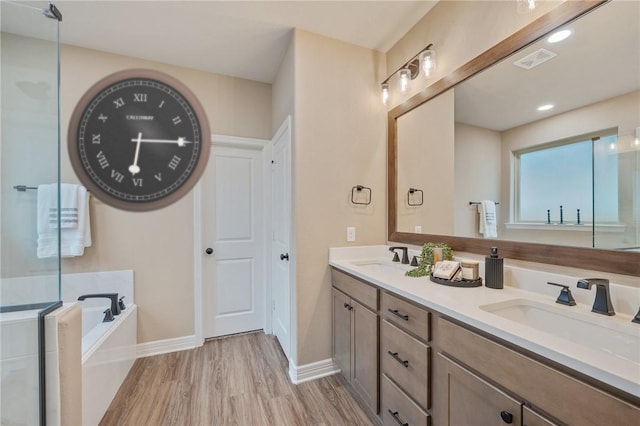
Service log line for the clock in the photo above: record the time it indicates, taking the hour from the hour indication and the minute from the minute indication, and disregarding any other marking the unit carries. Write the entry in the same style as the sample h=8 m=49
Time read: h=6 m=15
